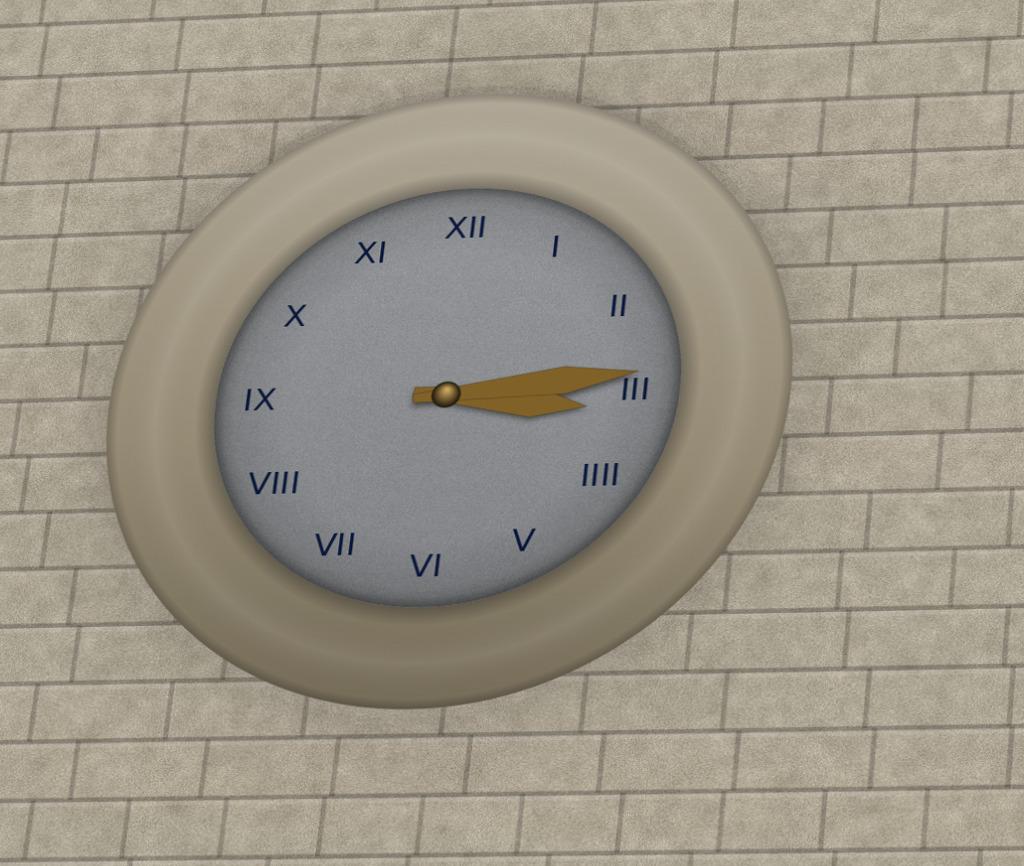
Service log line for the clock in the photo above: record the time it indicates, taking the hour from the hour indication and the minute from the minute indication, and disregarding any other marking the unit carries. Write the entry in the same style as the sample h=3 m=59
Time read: h=3 m=14
